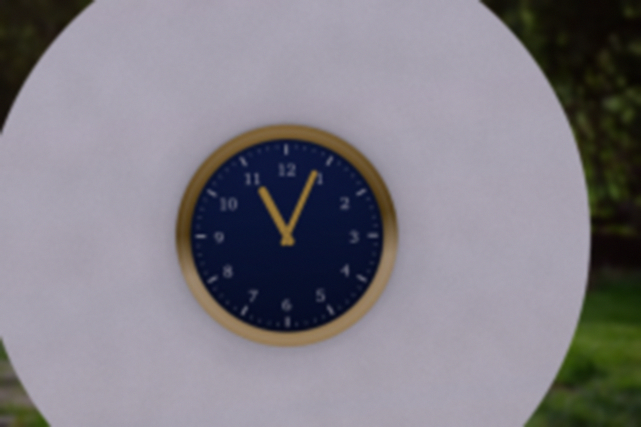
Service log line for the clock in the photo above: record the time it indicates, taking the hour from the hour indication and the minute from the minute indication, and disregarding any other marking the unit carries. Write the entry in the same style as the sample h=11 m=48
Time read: h=11 m=4
